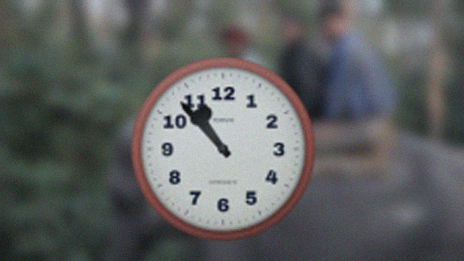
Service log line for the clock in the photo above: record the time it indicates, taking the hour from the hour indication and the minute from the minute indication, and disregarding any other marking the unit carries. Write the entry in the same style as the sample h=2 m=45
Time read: h=10 m=53
